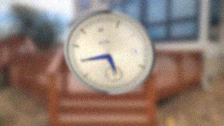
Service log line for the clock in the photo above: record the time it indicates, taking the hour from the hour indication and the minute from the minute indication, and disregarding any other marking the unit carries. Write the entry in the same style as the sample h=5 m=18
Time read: h=5 m=45
